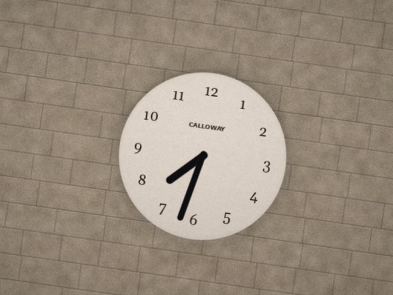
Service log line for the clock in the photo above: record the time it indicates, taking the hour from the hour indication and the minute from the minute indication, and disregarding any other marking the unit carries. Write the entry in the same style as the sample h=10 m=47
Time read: h=7 m=32
